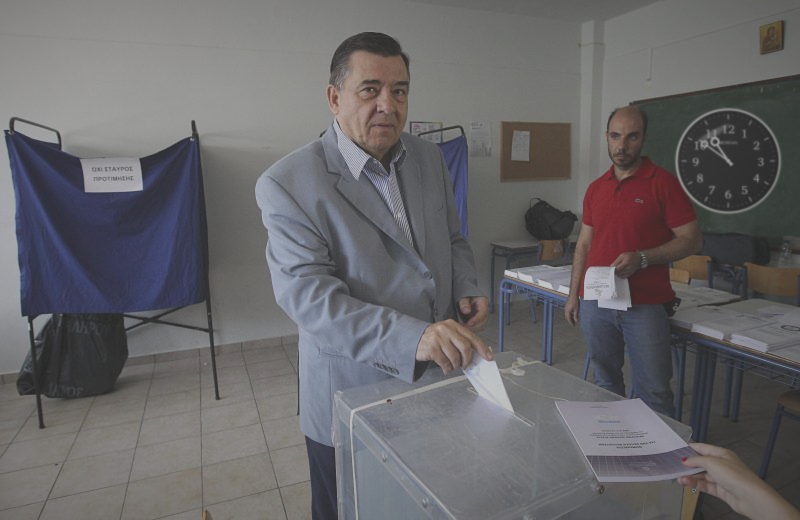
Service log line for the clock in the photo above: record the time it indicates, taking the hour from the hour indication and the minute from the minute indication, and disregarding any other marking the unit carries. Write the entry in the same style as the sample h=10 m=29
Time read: h=10 m=51
